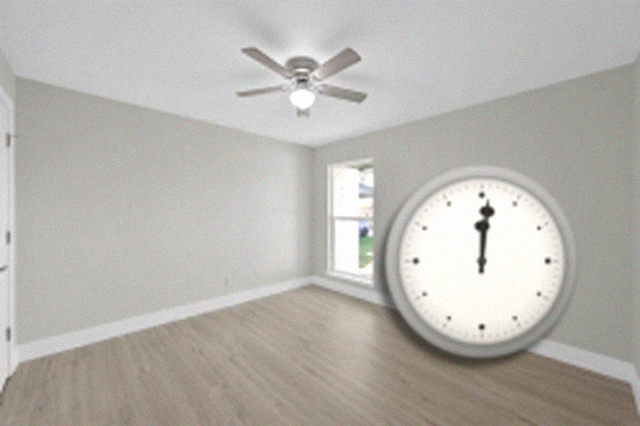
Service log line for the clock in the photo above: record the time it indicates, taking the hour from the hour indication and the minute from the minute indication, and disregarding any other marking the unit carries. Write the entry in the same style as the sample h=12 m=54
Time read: h=12 m=1
